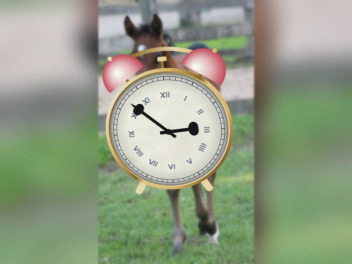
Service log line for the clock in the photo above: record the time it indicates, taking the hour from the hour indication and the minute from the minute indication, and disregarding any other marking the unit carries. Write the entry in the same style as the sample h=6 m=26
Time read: h=2 m=52
